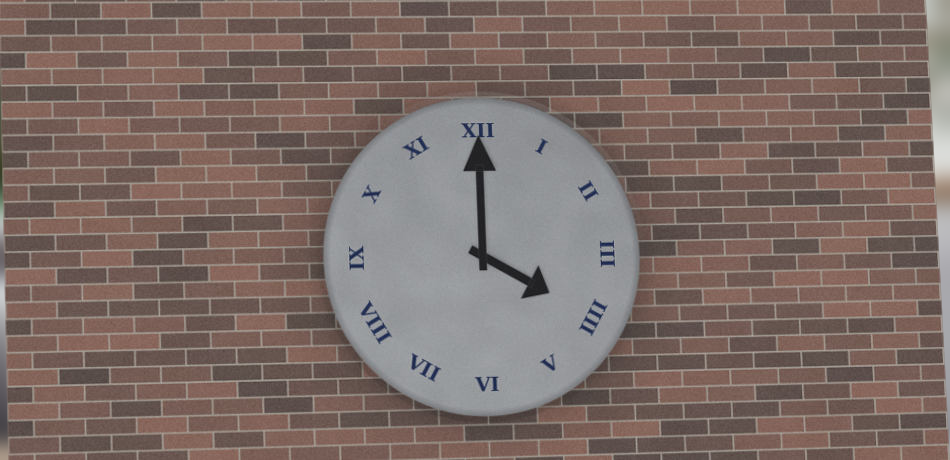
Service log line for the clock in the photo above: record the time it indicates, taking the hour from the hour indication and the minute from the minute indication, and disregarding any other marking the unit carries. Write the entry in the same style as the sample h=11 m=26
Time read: h=4 m=0
